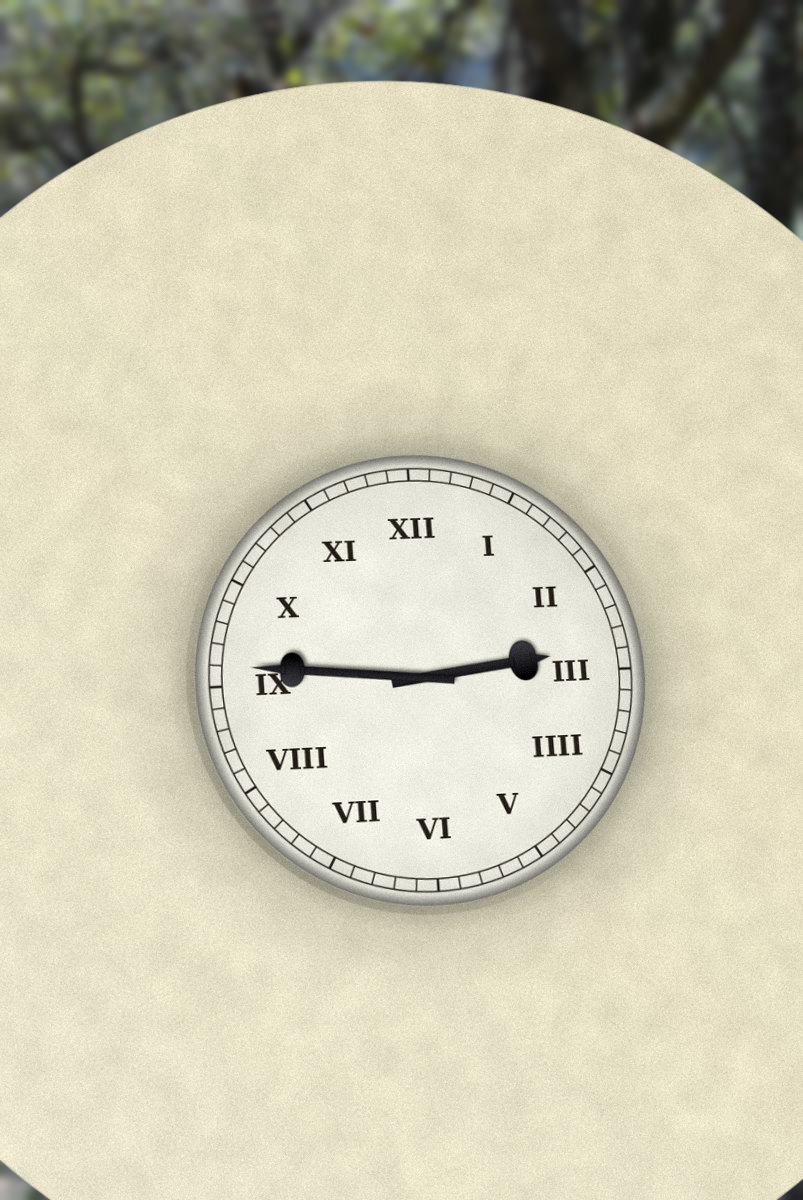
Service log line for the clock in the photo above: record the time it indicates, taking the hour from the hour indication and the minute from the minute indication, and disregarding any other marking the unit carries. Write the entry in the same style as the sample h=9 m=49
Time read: h=2 m=46
